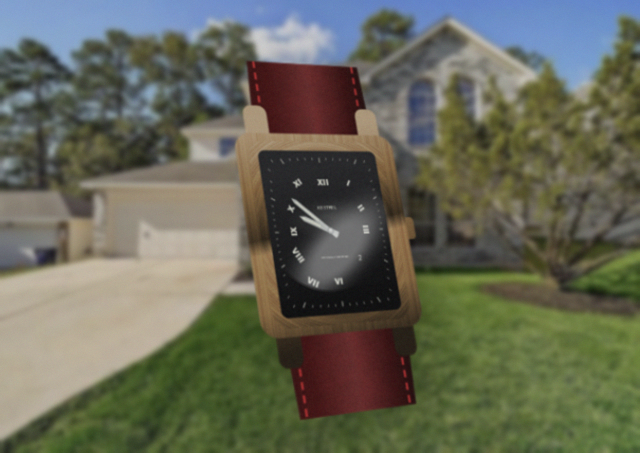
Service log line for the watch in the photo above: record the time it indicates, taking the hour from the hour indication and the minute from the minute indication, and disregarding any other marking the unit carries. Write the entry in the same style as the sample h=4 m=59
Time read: h=9 m=52
